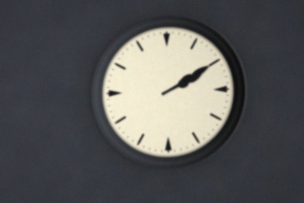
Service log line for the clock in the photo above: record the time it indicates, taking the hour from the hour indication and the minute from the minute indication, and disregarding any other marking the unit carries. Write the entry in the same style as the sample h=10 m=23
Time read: h=2 m=10
